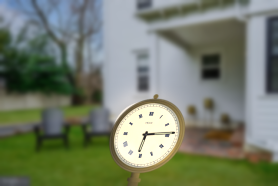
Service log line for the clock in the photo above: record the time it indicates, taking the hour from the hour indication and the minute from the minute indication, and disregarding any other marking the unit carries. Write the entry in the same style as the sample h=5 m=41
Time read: h=6 m=14
